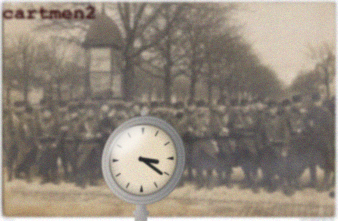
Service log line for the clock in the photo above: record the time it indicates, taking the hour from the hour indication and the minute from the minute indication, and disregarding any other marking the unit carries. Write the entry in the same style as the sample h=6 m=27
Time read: h=3 m=21
